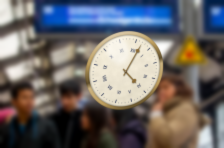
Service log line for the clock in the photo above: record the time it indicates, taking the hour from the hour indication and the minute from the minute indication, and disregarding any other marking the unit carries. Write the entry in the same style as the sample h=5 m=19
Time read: h=4 m=2
